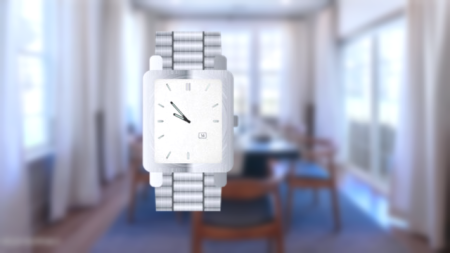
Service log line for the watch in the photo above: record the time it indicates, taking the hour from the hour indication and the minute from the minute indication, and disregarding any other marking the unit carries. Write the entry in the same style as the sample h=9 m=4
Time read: h=9 m=53
